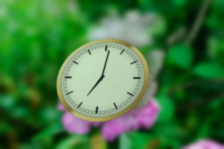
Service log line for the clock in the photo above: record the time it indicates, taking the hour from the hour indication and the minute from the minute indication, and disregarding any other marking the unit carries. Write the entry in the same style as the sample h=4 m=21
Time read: h=7 m=1
